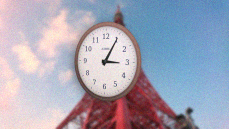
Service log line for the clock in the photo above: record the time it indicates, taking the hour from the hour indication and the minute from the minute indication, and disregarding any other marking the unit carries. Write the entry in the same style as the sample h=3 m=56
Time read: h=3 m=5
